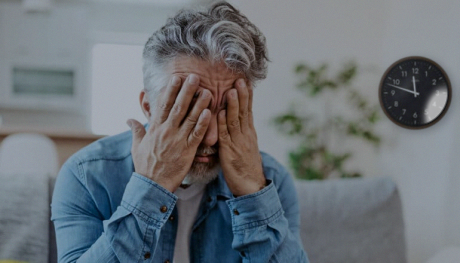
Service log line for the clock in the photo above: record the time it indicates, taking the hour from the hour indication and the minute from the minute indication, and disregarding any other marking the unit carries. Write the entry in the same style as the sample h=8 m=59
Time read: h=11 m=48
